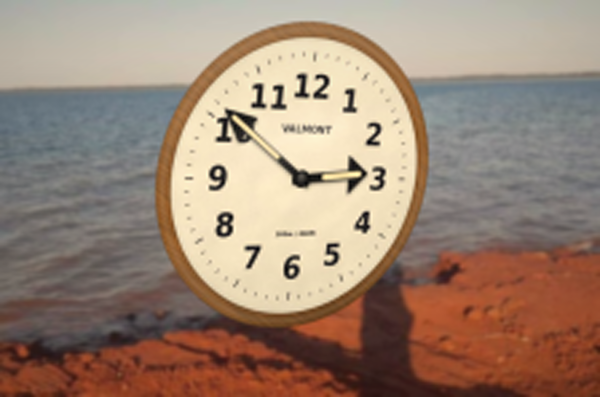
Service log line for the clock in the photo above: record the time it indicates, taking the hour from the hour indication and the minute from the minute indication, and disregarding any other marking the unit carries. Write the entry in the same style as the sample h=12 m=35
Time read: h=2 m=51
